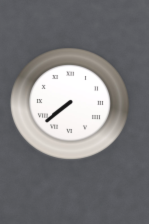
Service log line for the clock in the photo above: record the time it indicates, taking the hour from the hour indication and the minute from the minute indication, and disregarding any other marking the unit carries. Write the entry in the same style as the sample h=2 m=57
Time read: h=7 m=38
